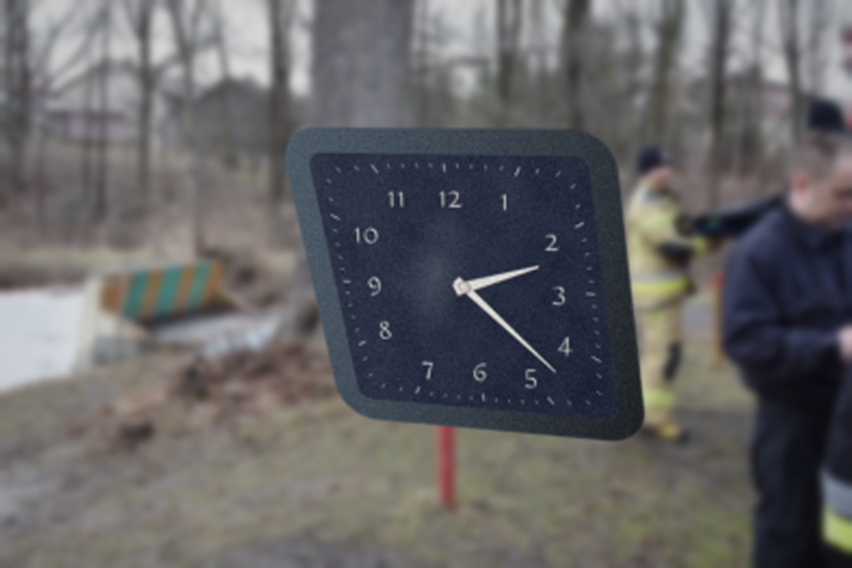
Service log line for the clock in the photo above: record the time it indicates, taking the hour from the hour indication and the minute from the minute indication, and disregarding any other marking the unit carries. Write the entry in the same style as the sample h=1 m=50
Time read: h=2 m=23
